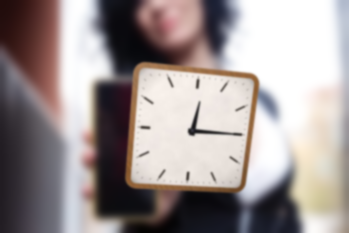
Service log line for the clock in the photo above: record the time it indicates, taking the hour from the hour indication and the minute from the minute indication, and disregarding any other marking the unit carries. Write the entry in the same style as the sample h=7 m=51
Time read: h=12 m=15
